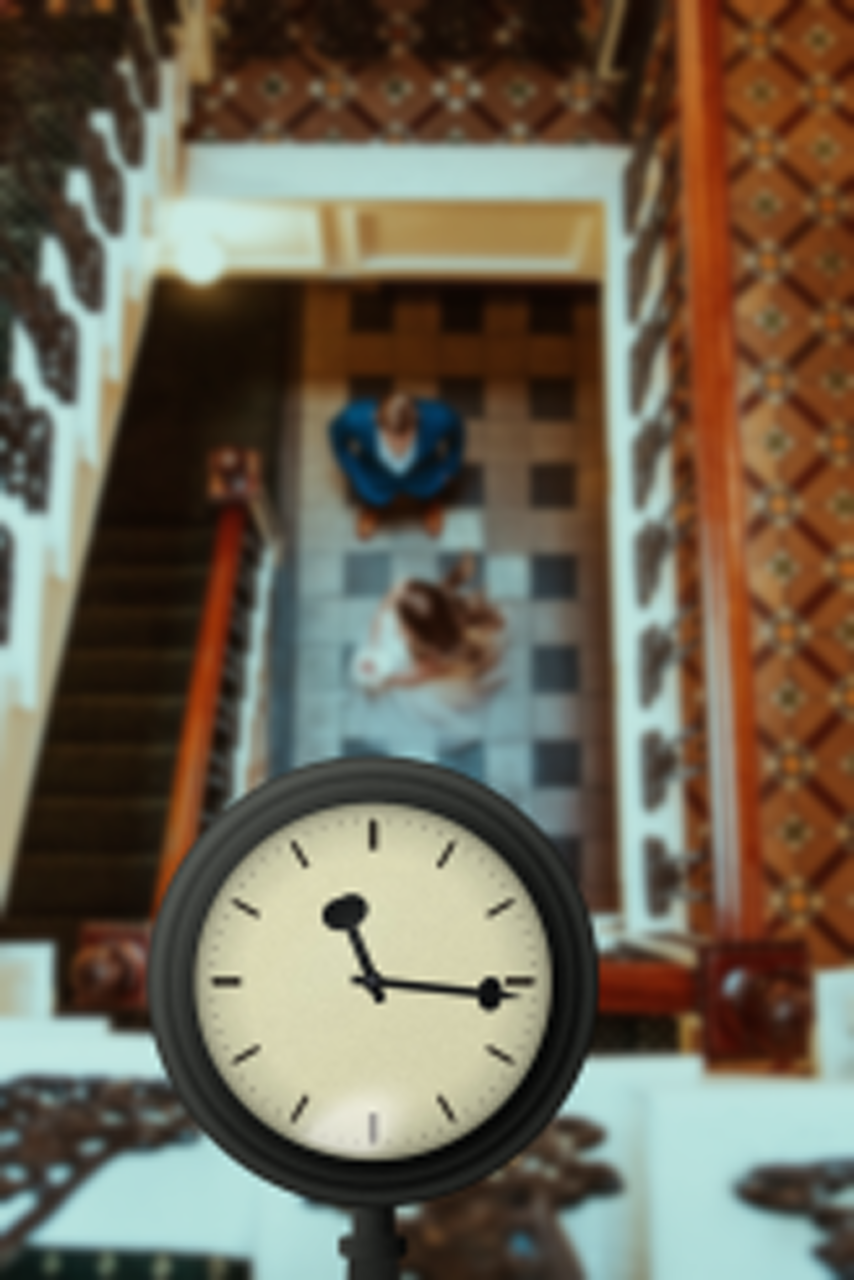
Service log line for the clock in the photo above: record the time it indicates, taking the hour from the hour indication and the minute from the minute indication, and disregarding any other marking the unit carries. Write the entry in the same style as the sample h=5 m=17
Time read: h=11 m=16
